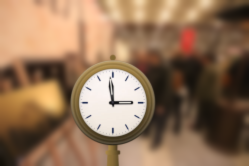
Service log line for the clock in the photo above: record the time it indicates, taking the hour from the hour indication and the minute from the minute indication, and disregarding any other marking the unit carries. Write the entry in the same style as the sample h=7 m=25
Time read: h=2 m=59
